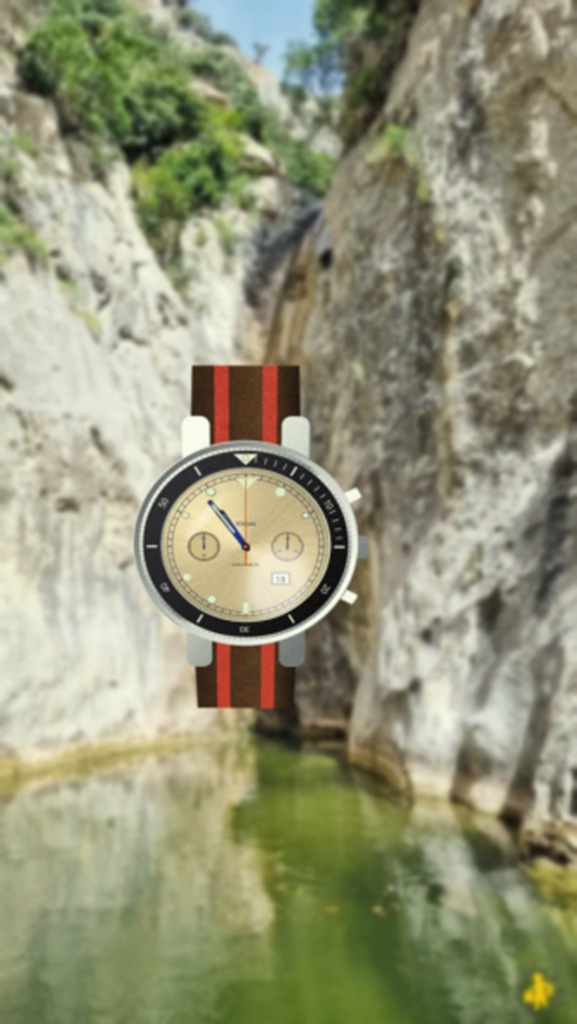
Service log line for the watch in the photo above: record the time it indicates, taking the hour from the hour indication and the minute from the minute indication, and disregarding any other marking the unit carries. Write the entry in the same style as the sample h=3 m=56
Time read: h=10 m=54
